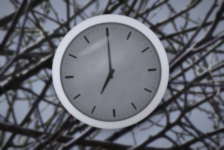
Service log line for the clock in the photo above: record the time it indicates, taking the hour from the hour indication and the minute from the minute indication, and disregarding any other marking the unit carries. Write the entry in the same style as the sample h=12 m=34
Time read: h=7 m=0
